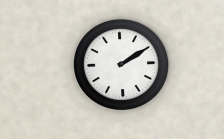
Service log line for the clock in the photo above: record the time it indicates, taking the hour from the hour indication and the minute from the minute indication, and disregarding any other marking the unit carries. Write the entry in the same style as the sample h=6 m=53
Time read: h=2 m=10
